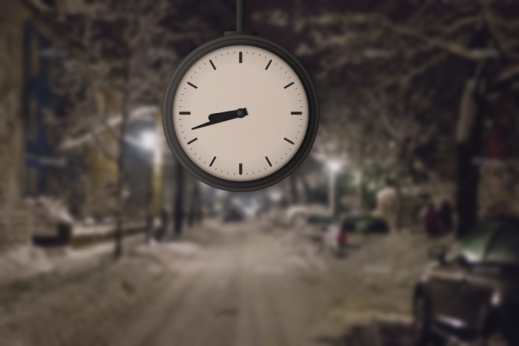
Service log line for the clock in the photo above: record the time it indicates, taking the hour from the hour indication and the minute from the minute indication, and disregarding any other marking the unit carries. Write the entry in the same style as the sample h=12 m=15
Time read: h=8 m=42
